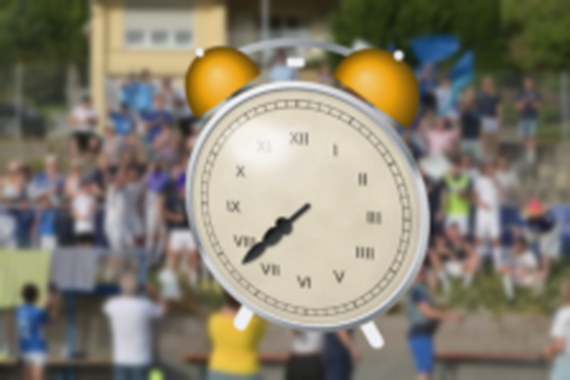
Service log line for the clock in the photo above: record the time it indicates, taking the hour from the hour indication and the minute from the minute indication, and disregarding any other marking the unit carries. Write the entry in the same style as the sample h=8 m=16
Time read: h=7 m=38
